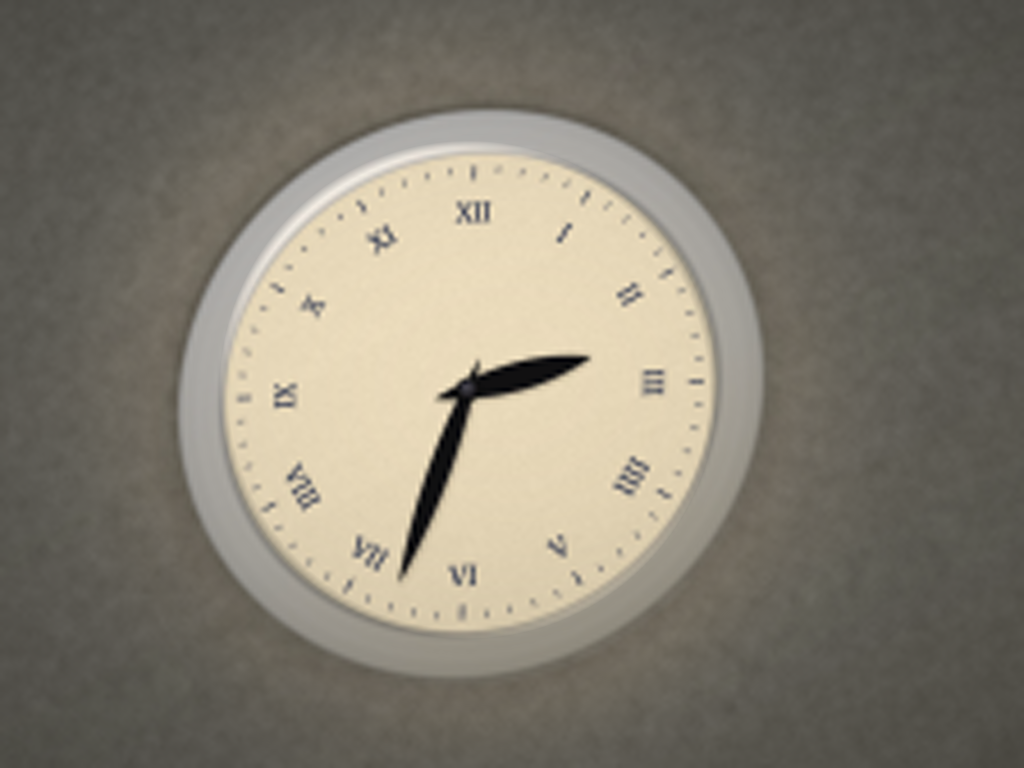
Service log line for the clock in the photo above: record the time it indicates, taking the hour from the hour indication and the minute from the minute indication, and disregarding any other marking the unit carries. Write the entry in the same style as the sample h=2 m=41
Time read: h=2 m=33
